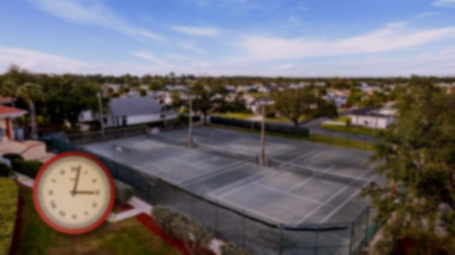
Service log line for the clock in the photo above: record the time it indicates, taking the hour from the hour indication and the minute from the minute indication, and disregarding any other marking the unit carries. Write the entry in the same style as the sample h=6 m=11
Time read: h=3 m=2
